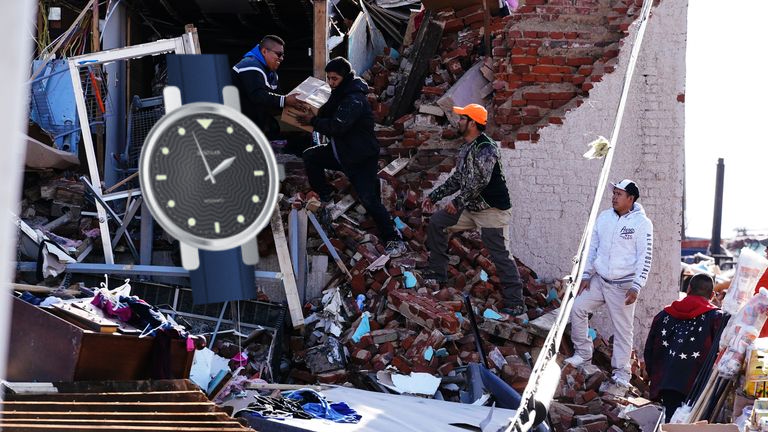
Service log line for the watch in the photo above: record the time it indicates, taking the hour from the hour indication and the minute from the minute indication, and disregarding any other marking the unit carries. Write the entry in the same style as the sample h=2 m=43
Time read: h=1 m=57
